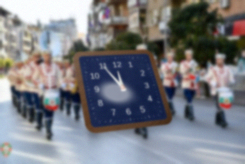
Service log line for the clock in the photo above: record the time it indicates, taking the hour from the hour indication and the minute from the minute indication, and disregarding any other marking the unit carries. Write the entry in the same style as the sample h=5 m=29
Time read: h=11 m=55
